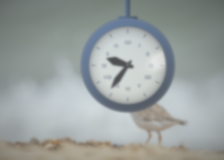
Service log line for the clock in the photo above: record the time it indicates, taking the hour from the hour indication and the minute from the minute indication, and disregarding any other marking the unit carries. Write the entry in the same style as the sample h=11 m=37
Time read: h=9 m=36
